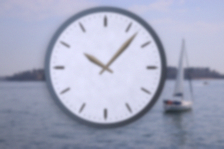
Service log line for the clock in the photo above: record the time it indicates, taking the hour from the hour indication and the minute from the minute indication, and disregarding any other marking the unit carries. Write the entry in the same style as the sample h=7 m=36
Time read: h=10 m=7
